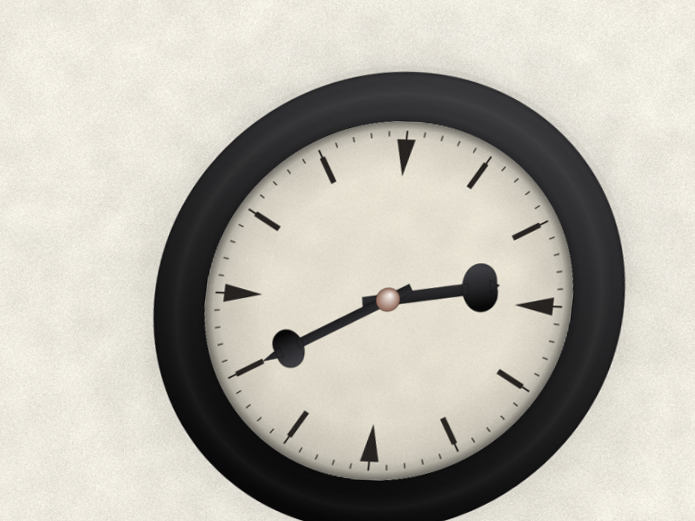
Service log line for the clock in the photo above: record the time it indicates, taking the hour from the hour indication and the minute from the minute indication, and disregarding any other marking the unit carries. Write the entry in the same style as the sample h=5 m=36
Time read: h=2 m=40
